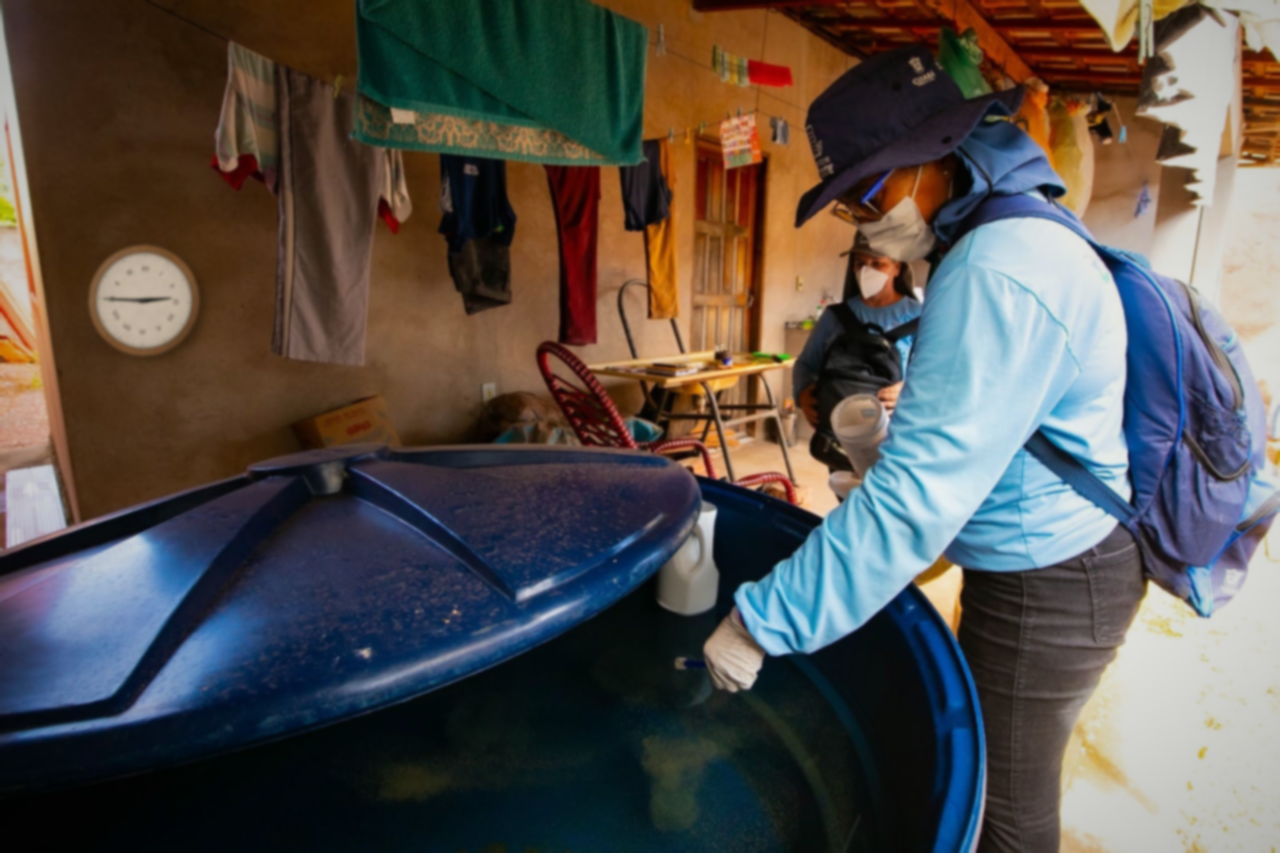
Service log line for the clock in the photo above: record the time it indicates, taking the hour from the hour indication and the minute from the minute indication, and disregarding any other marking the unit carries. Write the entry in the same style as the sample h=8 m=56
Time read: h=2 m=45
